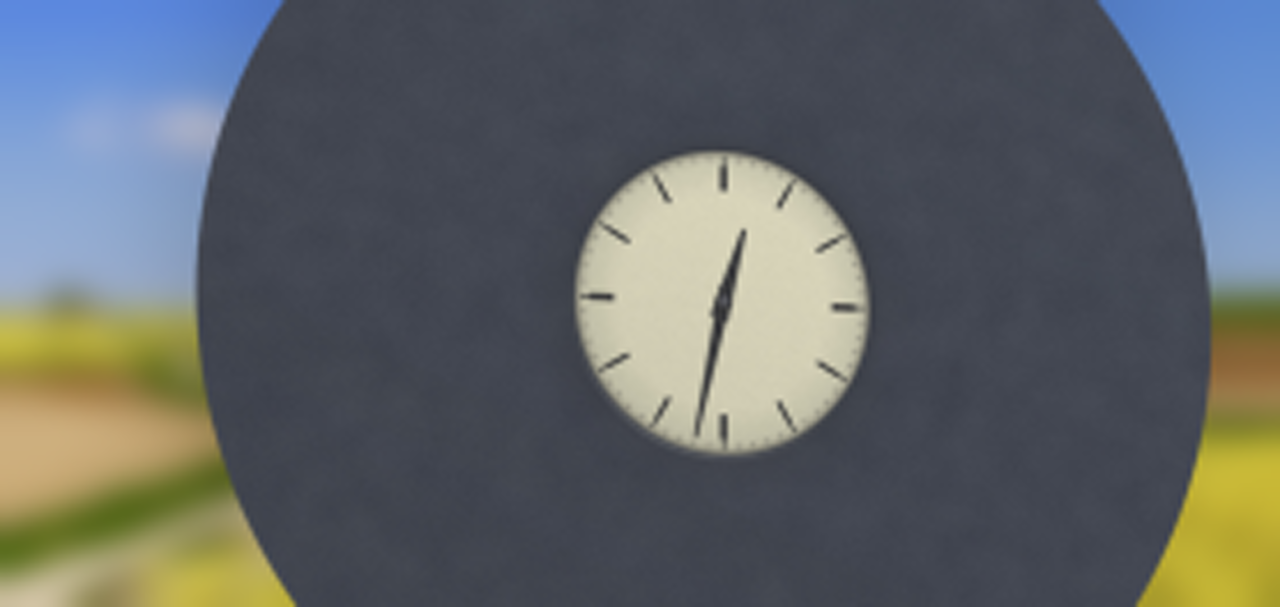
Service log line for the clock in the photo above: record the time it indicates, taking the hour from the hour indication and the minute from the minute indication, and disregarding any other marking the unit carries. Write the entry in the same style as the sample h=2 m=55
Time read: h=12 m=32
